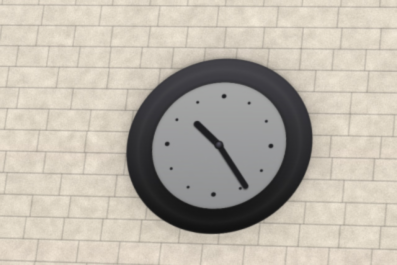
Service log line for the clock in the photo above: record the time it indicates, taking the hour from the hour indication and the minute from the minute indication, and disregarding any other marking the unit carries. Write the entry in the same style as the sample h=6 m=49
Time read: h=10 m=24
